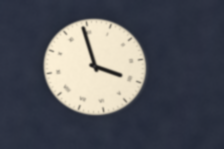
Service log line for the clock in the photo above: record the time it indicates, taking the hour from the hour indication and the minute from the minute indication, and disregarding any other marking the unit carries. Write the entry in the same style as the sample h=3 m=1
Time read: h=3 m=59
